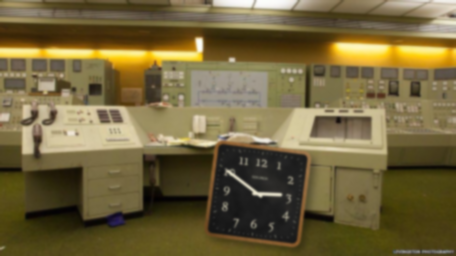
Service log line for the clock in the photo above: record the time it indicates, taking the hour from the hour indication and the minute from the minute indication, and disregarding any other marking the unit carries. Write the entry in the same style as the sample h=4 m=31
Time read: h=2 m=50
